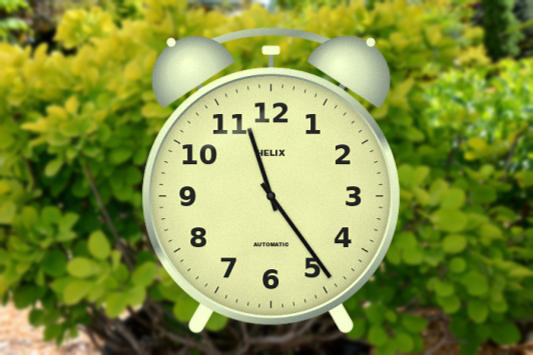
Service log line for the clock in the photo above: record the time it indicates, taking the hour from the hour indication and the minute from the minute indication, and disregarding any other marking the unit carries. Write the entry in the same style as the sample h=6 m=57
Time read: h=11 m=24
